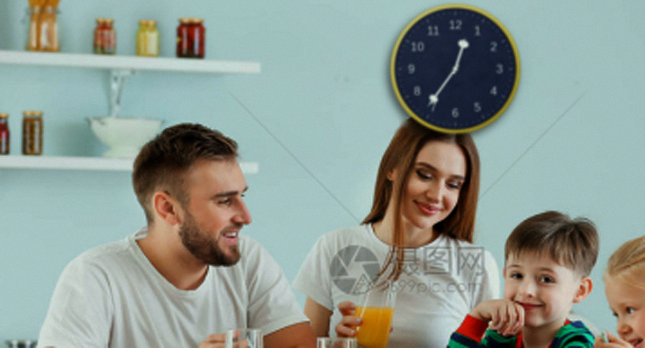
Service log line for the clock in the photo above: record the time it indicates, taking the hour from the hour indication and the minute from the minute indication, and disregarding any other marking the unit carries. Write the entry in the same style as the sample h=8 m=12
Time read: h=12 m=36
